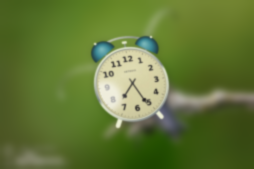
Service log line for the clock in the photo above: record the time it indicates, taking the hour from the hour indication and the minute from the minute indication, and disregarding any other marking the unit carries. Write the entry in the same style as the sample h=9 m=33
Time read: h=7 m=26
